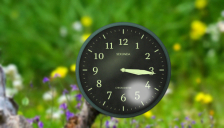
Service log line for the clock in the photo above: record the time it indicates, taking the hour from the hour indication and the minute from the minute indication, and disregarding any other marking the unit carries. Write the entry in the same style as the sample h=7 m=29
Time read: h=3 m=16
